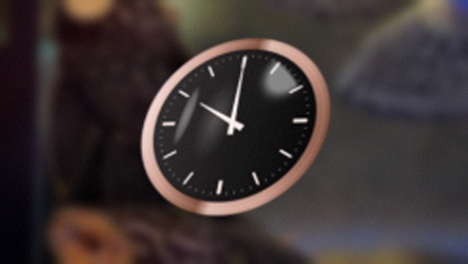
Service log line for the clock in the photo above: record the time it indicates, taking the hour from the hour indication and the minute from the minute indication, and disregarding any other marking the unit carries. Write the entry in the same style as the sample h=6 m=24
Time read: h=10 m=0
